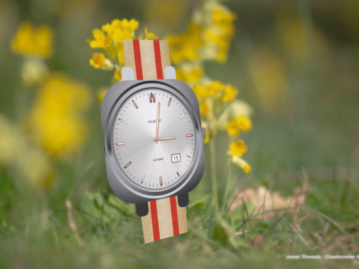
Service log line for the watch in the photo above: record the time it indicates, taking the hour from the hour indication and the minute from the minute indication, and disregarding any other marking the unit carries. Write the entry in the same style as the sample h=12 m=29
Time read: h=3 m=2
